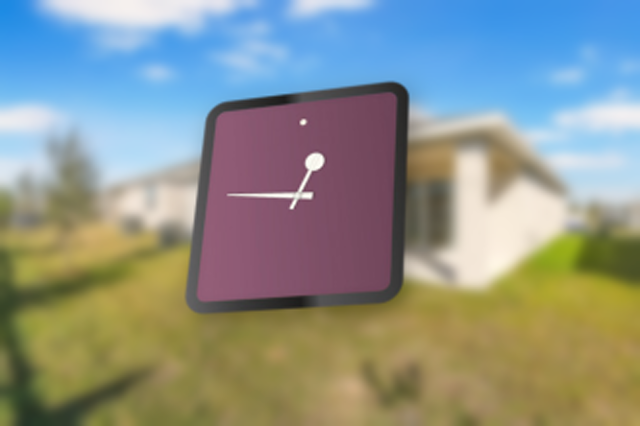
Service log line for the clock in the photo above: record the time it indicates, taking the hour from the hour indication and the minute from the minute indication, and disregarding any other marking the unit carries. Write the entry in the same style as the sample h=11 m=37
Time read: h=12 m=46
